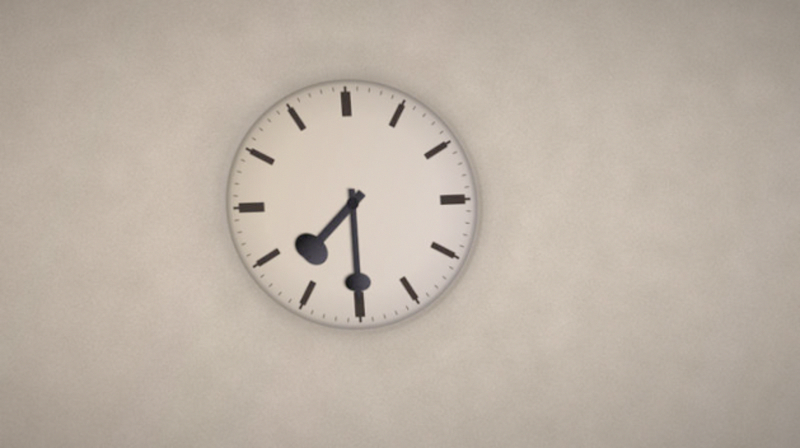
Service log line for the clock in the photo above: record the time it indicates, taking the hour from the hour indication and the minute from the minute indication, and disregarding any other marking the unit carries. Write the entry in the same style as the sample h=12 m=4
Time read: h=7 m=30
